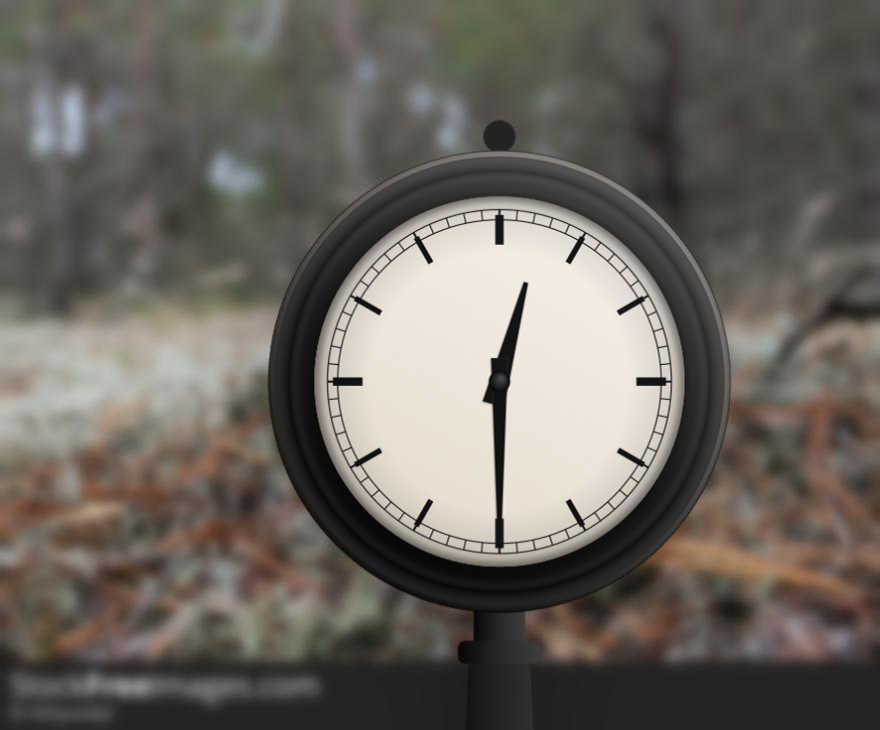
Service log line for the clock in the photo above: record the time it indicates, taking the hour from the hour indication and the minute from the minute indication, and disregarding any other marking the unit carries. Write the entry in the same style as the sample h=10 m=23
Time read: h=12 m=30
